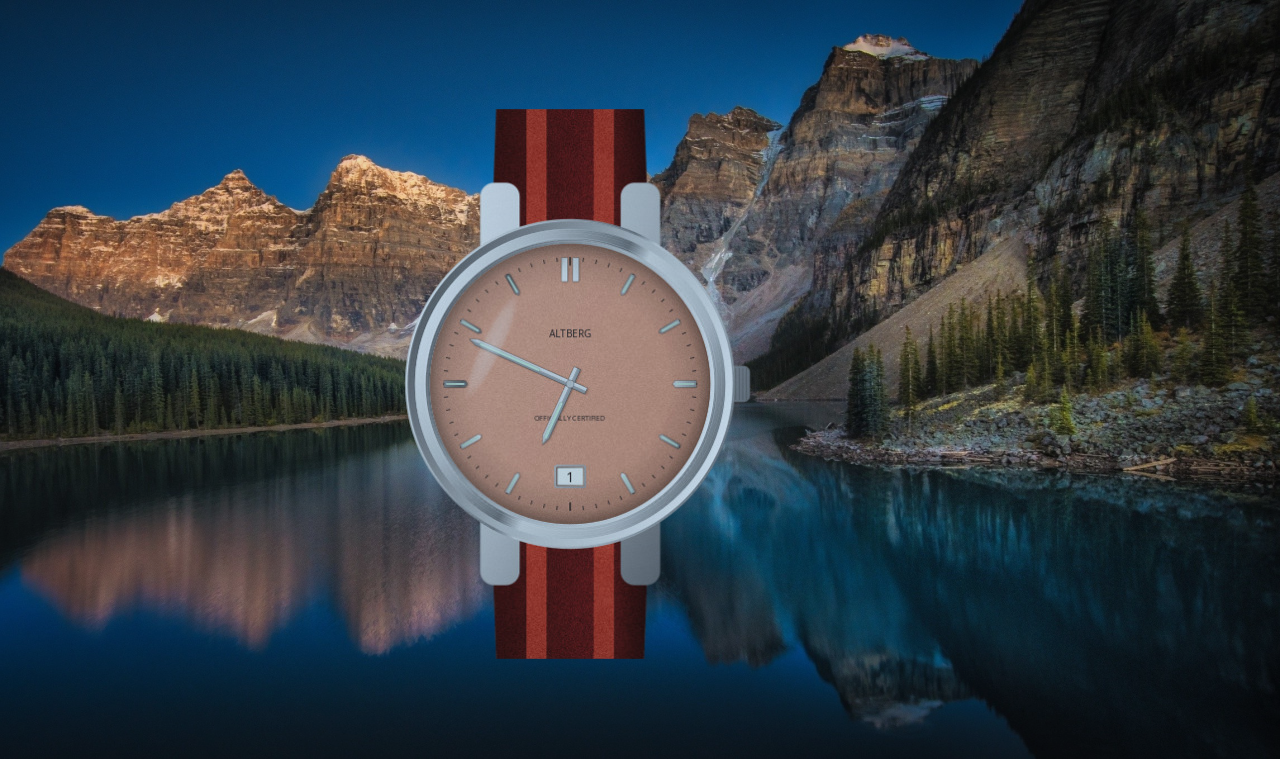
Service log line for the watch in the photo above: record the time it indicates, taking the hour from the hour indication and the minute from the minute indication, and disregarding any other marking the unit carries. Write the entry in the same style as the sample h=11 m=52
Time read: h=6 m=49
